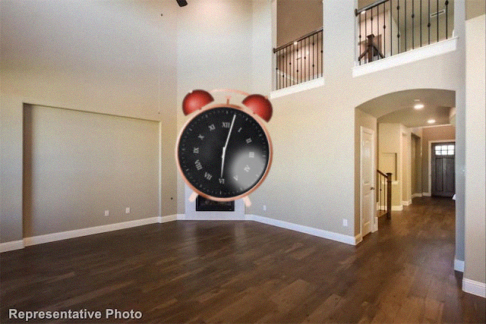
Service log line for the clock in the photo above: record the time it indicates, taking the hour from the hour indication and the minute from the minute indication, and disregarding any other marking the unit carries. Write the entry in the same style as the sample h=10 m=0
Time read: h=6 m=2
